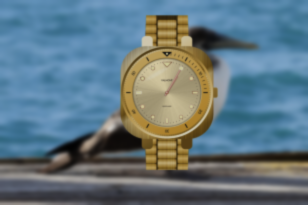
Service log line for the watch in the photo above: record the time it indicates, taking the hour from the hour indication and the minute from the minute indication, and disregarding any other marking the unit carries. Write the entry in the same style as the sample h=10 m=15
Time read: h=1 m=5
